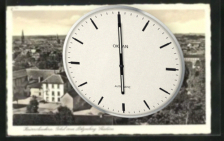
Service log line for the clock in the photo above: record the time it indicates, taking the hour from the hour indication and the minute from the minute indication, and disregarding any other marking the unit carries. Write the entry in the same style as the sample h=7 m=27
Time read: h=6 m=0
